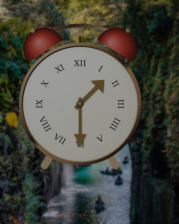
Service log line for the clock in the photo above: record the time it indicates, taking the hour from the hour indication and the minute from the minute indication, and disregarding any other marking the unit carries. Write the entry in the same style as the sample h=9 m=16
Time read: h=1 m=30
